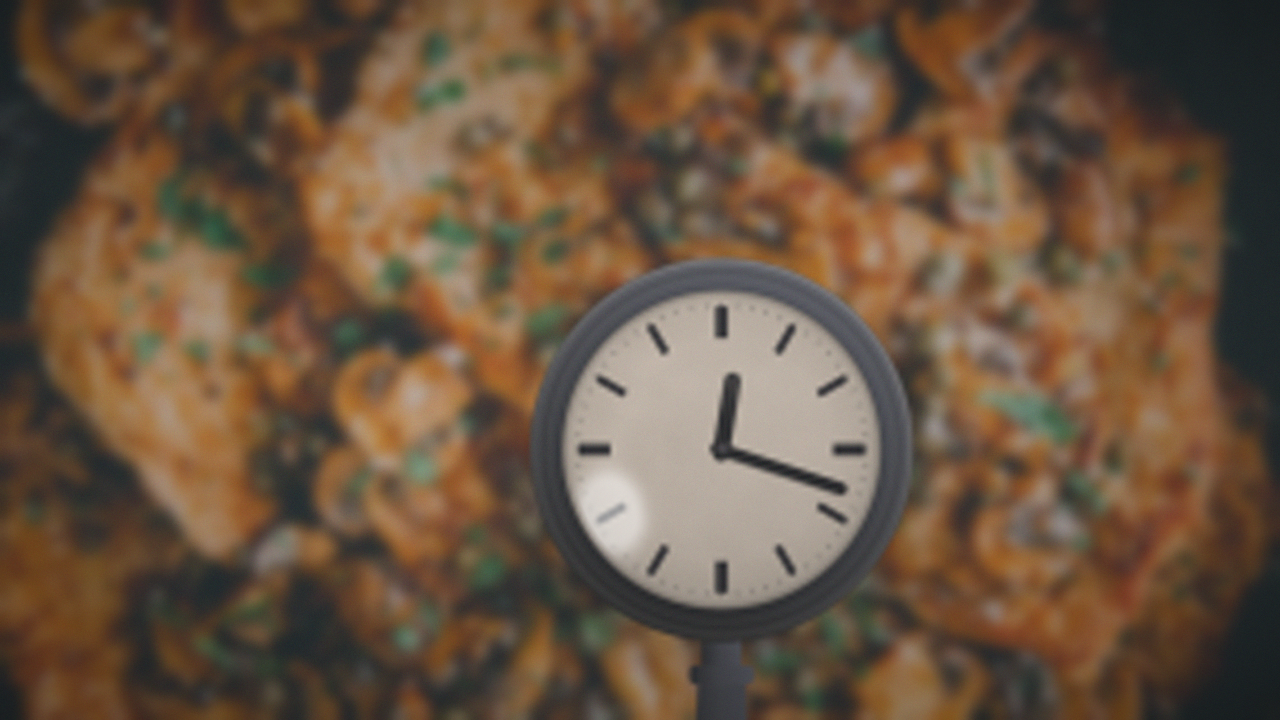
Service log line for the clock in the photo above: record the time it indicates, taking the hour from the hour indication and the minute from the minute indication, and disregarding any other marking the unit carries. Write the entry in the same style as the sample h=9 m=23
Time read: h=12 m=18
